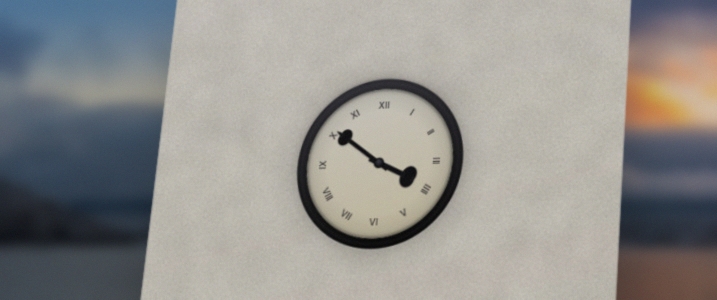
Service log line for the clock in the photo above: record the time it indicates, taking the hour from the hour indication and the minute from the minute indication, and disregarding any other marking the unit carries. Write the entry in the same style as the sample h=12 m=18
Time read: h=3 m=51
